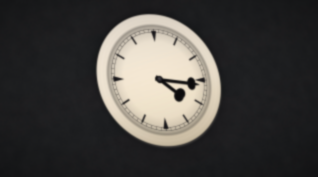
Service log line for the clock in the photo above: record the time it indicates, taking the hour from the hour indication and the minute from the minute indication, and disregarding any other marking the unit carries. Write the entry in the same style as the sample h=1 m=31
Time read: h=4 m=16
